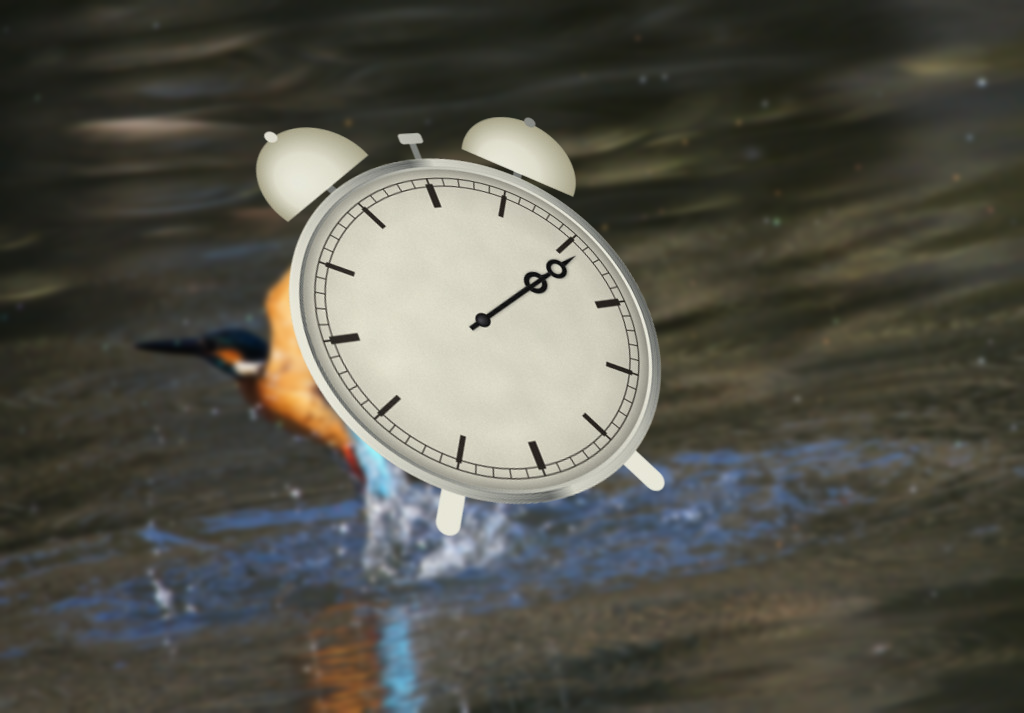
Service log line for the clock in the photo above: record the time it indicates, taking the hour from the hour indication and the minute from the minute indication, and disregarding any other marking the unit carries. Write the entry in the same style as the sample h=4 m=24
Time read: h=2 m=11
